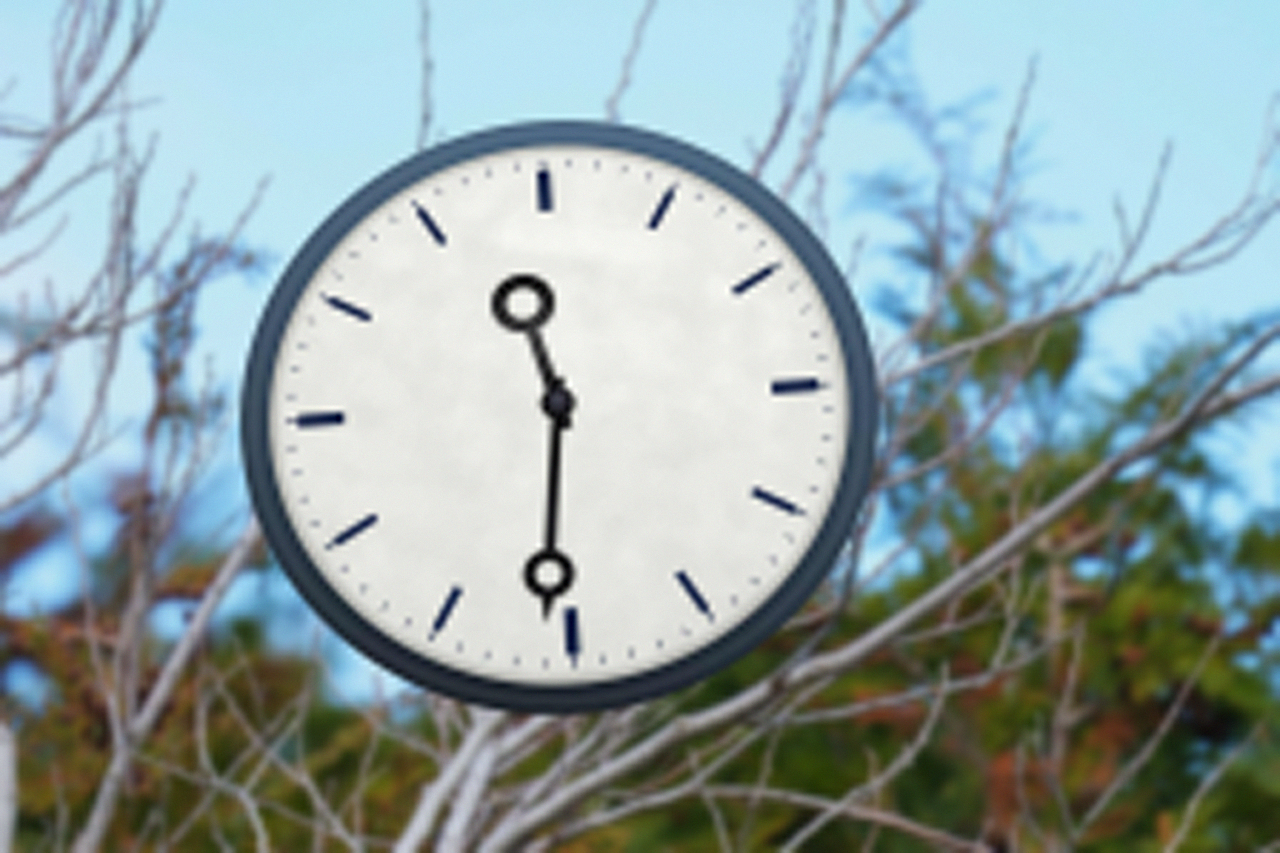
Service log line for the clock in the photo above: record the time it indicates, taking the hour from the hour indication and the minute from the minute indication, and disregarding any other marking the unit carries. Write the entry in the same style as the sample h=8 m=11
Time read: h=11 m=31
